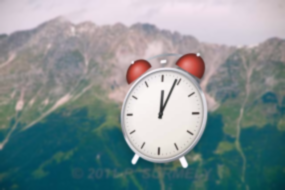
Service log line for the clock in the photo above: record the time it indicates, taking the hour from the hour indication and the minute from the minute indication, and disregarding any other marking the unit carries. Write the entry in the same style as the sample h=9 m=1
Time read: h=12 m=4
